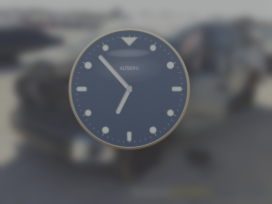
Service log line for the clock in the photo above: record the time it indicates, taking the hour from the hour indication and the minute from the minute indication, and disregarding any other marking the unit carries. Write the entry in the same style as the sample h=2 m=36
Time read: h=6 m=53
